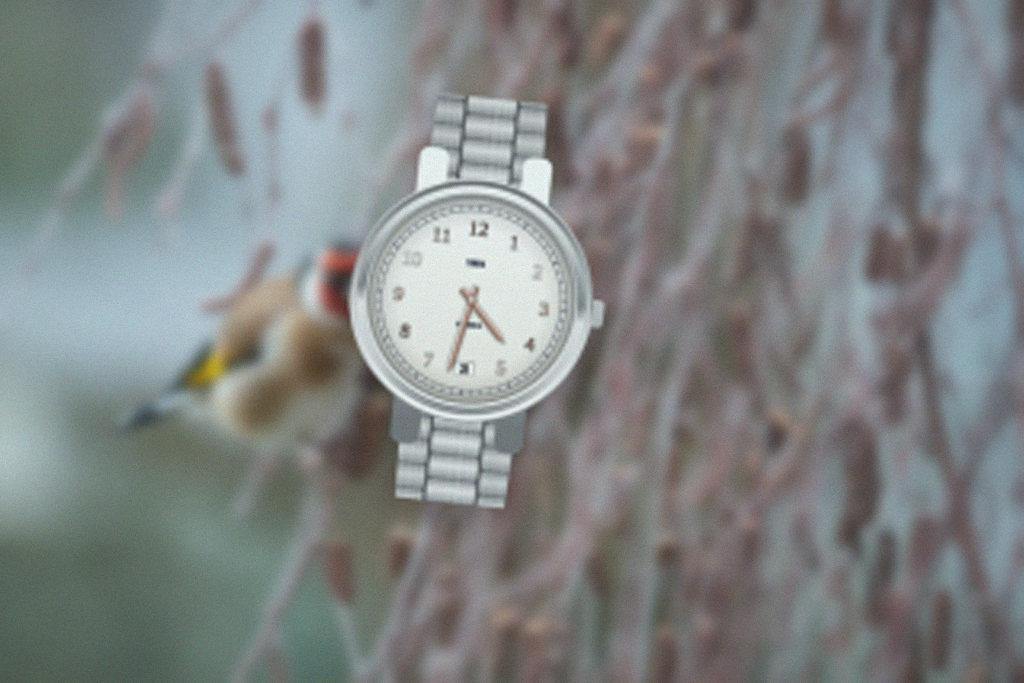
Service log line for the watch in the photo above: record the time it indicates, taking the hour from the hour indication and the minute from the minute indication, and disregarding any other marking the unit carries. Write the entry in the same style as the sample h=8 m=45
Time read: h=4 m=32
